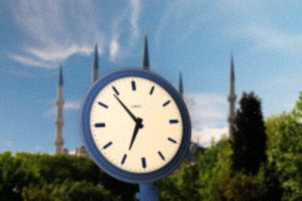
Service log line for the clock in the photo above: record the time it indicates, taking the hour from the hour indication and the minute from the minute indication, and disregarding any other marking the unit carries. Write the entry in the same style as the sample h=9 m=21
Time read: h=6 m=54
